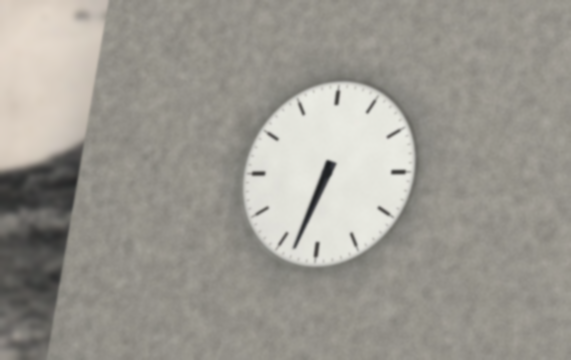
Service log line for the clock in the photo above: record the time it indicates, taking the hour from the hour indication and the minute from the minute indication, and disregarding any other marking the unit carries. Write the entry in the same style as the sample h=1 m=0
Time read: h=6 m=33
